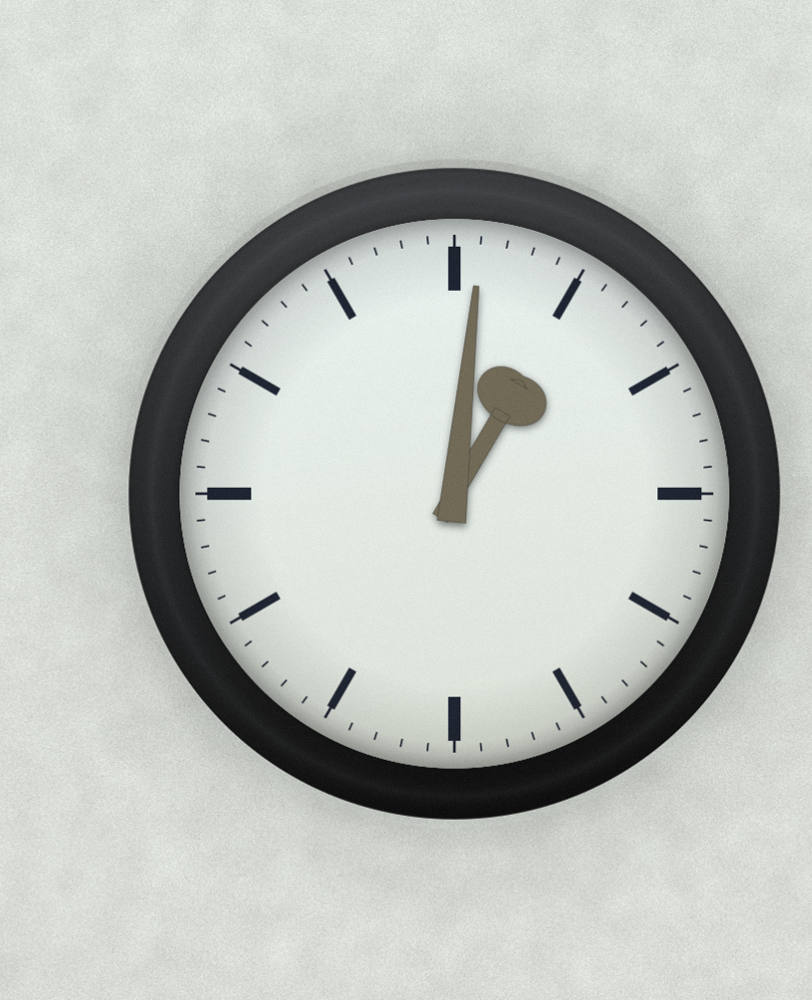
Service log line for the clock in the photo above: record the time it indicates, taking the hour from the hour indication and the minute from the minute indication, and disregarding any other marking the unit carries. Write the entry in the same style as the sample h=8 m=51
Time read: h=1 m=1
